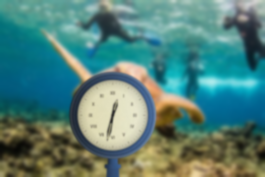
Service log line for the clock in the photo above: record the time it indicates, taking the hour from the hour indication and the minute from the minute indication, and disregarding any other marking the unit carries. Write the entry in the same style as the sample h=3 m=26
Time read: h=12 m=32
